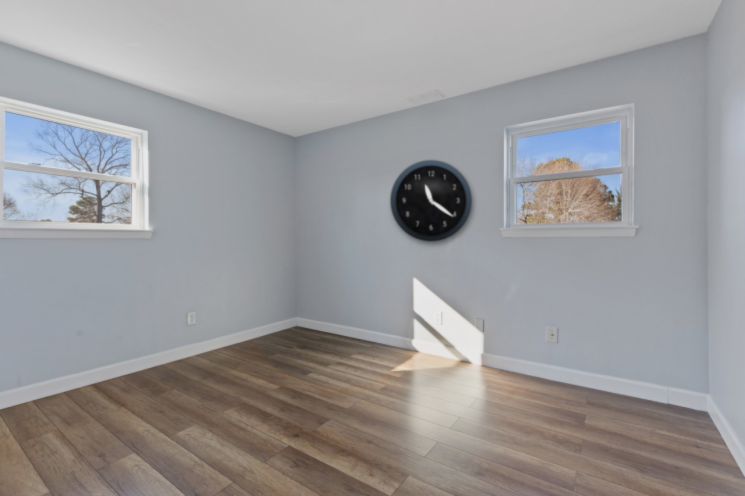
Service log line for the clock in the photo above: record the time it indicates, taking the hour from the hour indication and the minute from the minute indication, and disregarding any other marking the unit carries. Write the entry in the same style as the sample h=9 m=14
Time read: h=11 m=21
